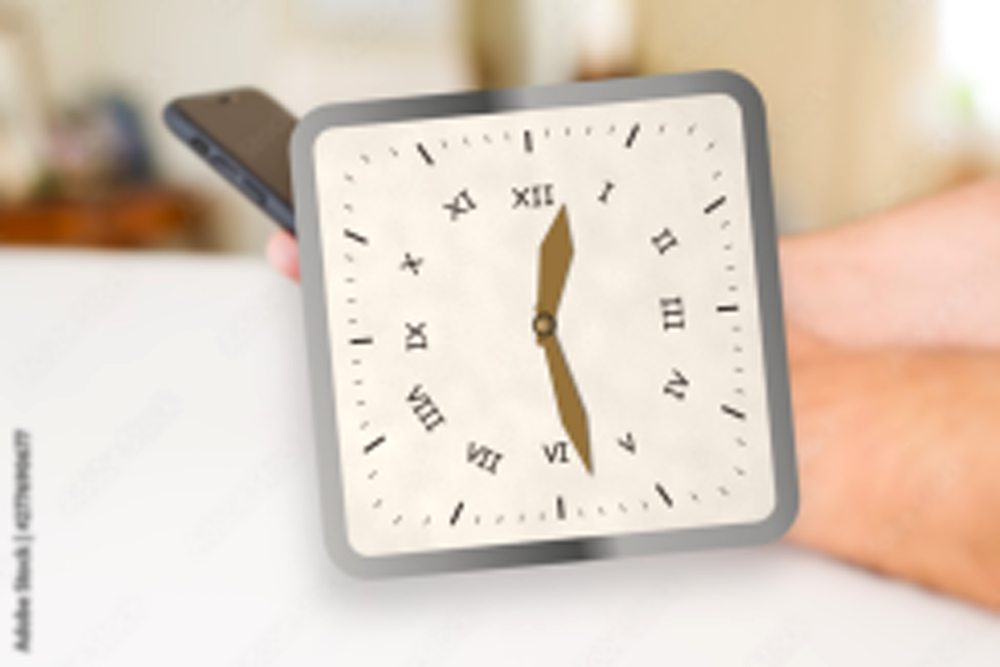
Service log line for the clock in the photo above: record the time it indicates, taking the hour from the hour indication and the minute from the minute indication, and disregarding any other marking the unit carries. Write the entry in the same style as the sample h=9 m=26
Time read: h=12 m=28
